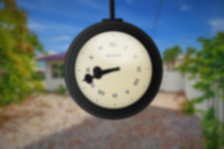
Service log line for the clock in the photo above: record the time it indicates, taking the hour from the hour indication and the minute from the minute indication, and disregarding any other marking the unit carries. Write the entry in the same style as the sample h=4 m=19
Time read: h=8 m=42
